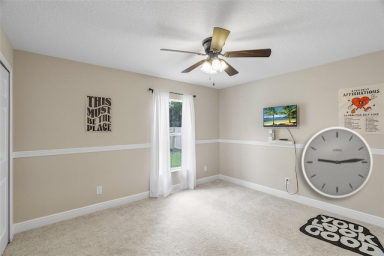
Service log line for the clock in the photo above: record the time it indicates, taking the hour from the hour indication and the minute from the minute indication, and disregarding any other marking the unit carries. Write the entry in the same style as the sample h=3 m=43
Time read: h=9 m=14
